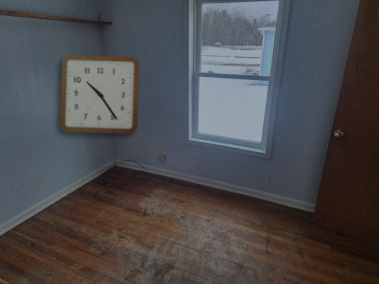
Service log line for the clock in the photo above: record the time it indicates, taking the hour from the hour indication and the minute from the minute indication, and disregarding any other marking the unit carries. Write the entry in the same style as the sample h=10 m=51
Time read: h=10 m=24
